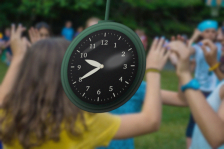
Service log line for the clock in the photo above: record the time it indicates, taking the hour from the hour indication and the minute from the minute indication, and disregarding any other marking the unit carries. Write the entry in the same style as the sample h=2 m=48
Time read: h=9 m=40
